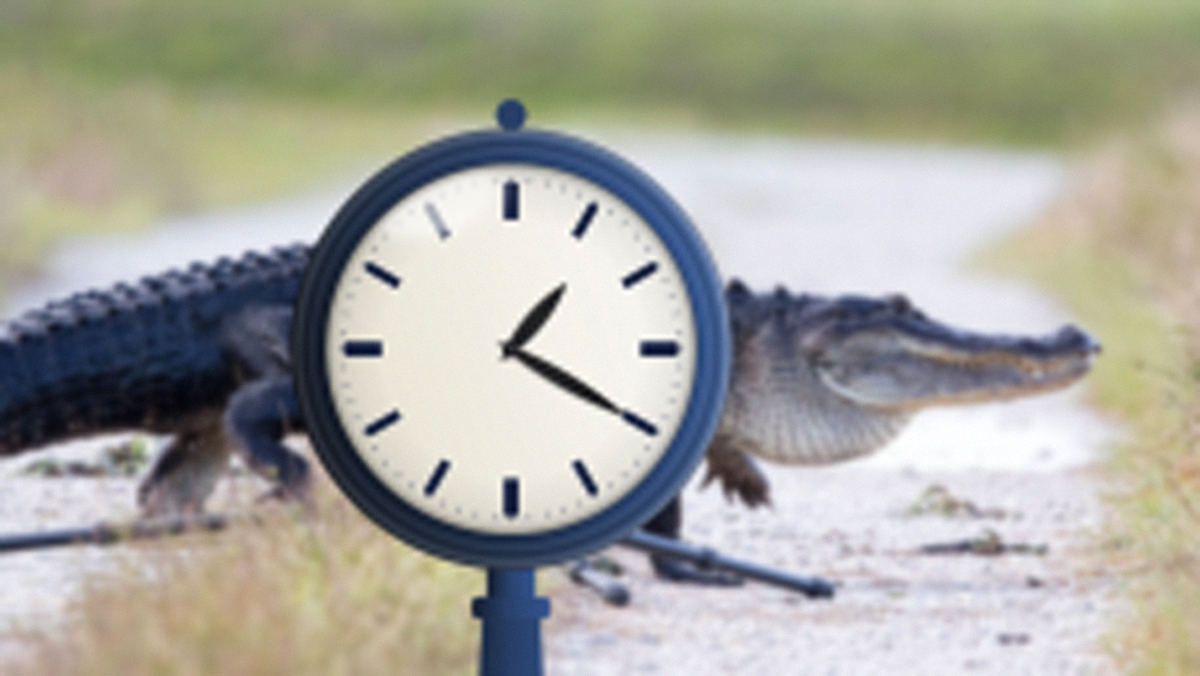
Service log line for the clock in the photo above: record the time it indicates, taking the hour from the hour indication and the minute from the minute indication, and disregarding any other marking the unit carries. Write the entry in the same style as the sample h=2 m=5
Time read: h=1 m=20
